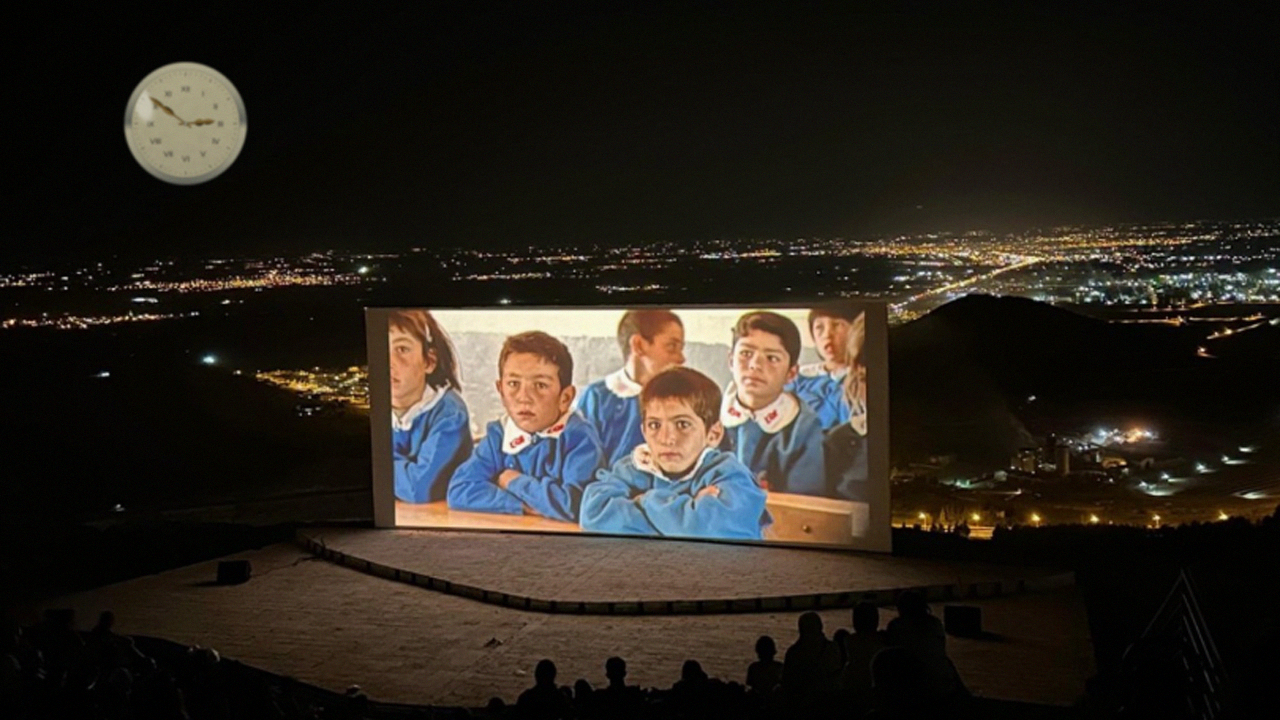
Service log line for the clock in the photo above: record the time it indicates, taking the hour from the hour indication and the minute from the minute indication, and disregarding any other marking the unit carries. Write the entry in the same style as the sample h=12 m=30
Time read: h=2 m=51
